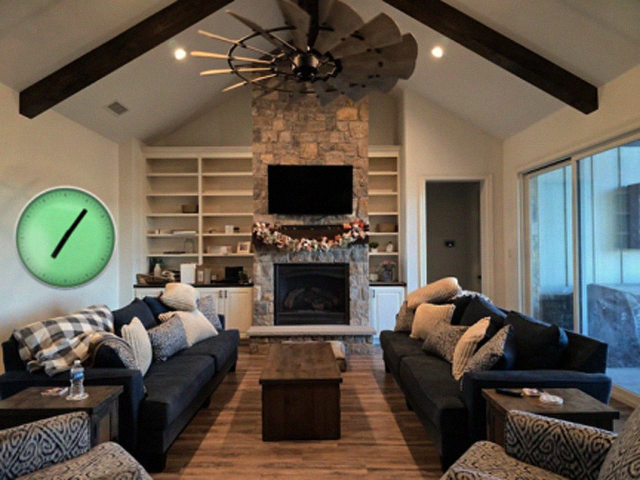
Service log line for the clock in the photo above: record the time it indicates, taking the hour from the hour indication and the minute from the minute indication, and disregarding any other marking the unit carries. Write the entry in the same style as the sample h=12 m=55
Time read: h=7 m=6
